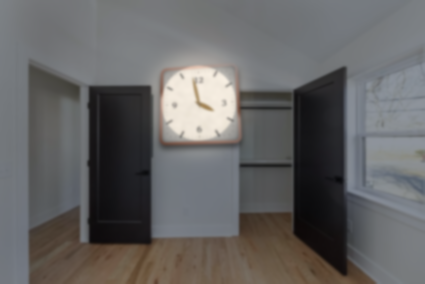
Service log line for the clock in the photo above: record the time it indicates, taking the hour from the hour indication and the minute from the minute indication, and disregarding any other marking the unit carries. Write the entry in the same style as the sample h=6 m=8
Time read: h=3 m=58
